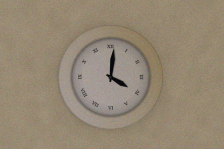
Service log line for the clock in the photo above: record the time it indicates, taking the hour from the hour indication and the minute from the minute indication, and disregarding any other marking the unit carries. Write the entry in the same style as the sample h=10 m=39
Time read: h=4 m=1
